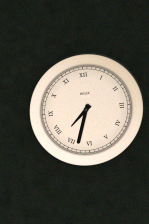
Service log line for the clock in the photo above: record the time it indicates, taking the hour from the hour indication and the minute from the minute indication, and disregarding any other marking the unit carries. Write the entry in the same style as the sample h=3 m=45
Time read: h=7 m=33
